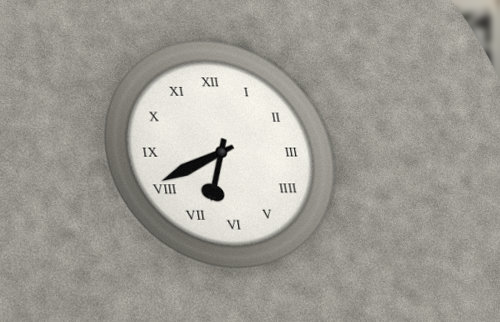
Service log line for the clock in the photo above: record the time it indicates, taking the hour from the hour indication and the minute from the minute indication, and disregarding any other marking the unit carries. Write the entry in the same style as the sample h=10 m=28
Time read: h=6 m=41
